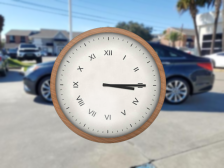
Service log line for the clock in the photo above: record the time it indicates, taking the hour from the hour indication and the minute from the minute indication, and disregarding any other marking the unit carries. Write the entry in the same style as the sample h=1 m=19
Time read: h=3 m=15
